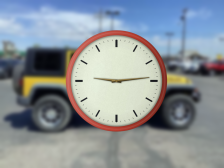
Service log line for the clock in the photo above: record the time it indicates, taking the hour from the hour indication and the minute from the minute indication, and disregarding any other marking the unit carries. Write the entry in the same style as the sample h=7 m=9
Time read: h=9 m=14
